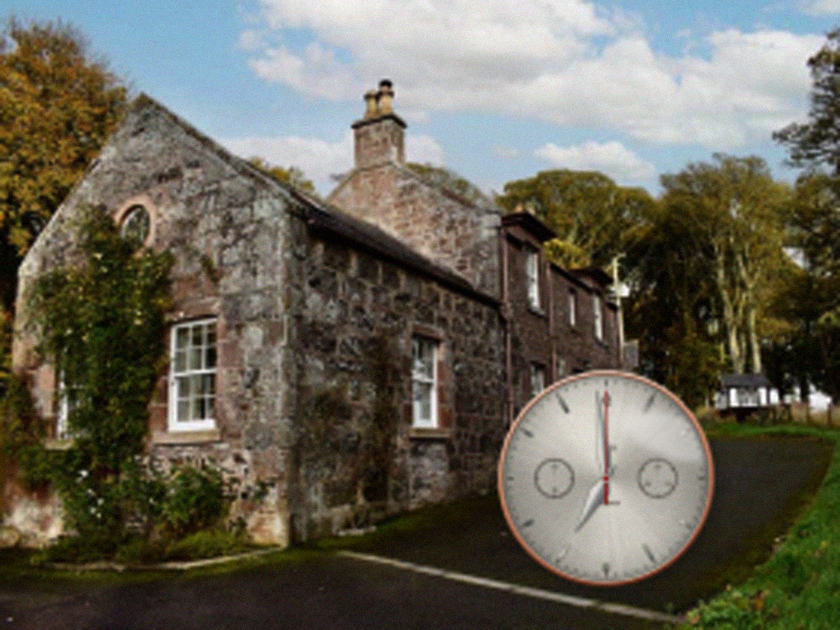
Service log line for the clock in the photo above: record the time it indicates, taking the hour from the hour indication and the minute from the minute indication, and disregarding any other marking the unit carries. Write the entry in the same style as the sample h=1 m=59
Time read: h=6 m=59
